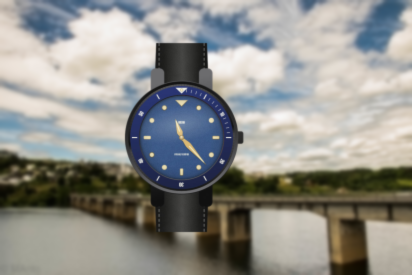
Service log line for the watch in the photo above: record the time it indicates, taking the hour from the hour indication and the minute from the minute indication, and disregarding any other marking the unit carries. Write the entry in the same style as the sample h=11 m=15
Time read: h=11 m=23
